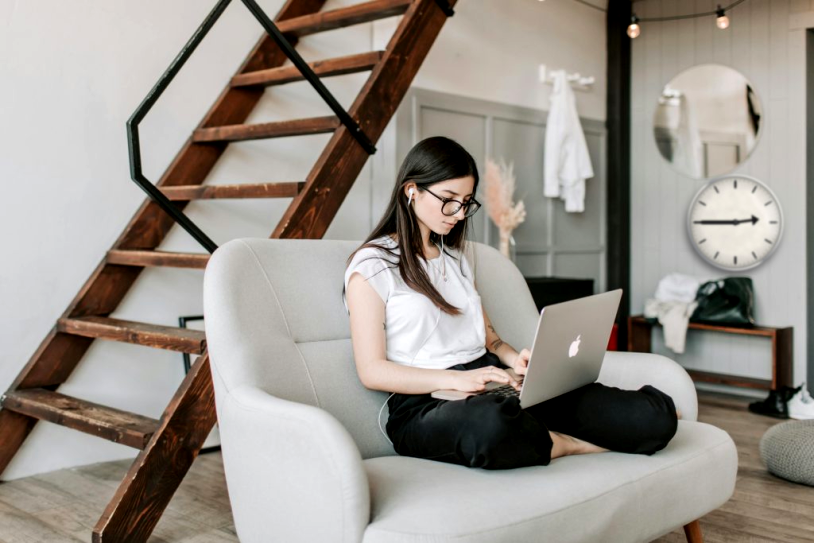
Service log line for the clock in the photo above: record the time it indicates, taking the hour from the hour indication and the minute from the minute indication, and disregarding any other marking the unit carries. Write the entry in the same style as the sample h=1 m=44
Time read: h=2 m=45
